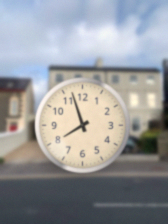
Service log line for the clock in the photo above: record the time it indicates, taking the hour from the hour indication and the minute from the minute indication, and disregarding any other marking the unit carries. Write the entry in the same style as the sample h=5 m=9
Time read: h=7 m=57
